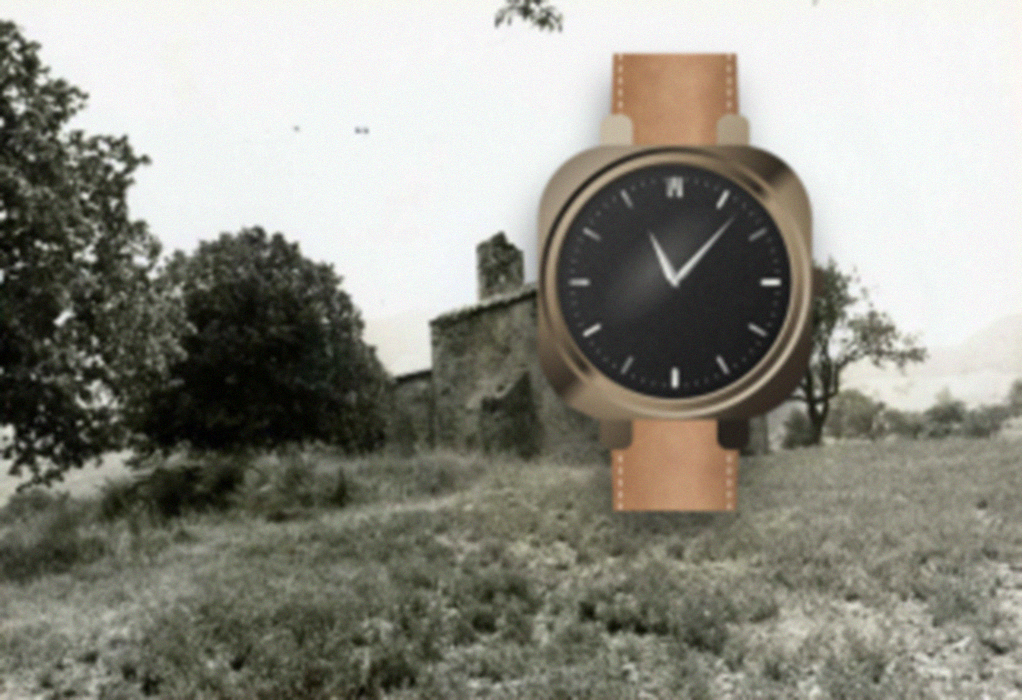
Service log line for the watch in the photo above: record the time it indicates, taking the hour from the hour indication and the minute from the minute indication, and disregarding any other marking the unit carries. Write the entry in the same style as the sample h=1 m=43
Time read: h=11 m=7
